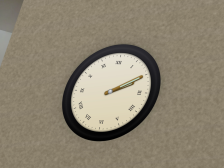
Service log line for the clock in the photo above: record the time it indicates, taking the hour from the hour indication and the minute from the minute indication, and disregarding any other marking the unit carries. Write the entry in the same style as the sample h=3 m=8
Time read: h=2 m=10
